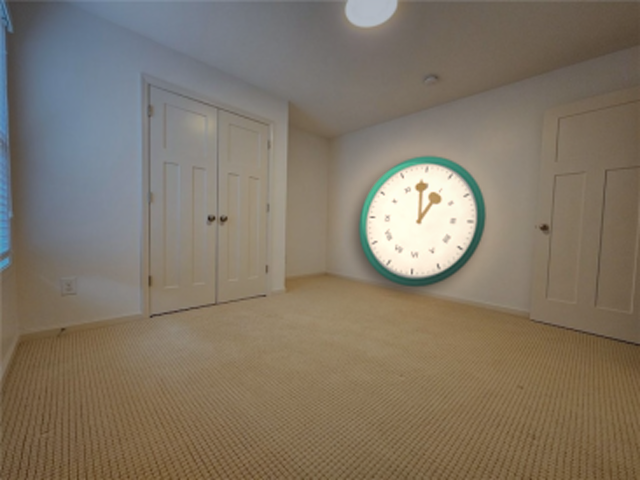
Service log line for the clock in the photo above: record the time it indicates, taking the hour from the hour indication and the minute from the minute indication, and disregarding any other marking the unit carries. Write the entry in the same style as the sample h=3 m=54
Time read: h=12 m=59
